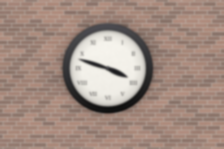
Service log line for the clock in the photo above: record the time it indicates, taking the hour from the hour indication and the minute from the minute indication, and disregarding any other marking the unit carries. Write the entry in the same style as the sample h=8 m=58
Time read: h=3 m=48
